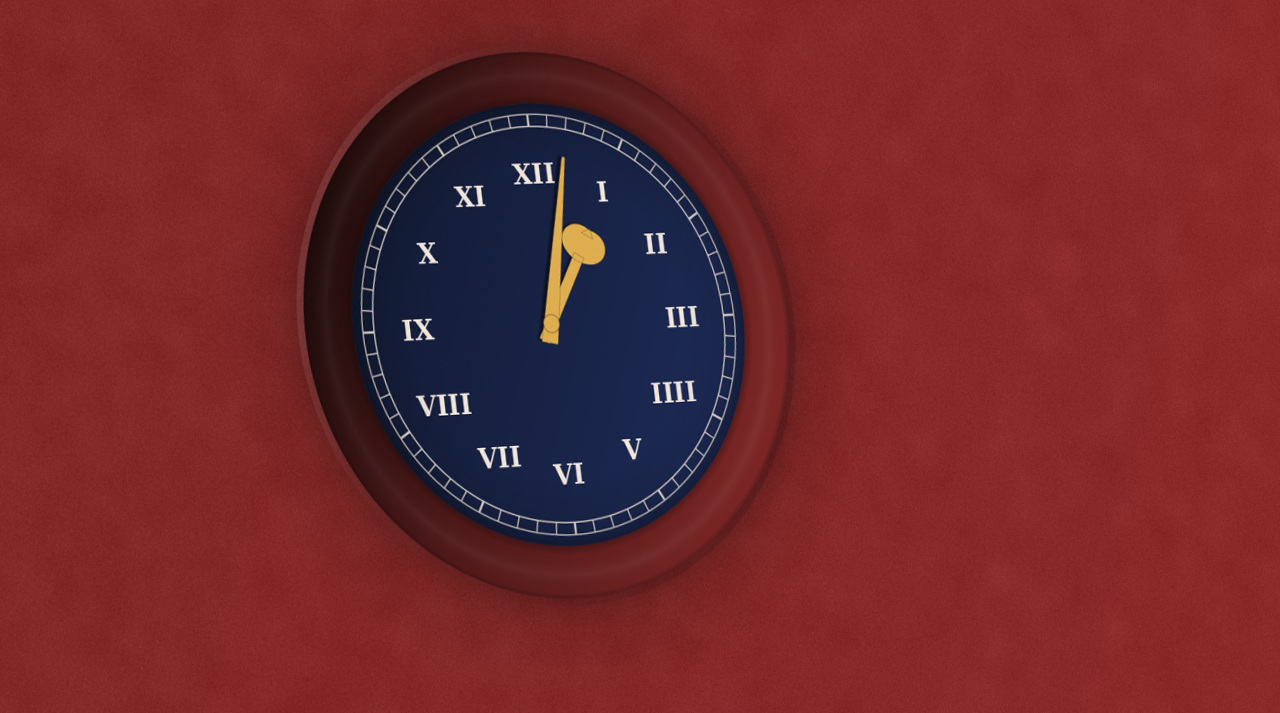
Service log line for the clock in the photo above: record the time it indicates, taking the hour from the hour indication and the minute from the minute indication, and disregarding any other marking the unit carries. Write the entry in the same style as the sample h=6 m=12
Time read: h=1 m=2
